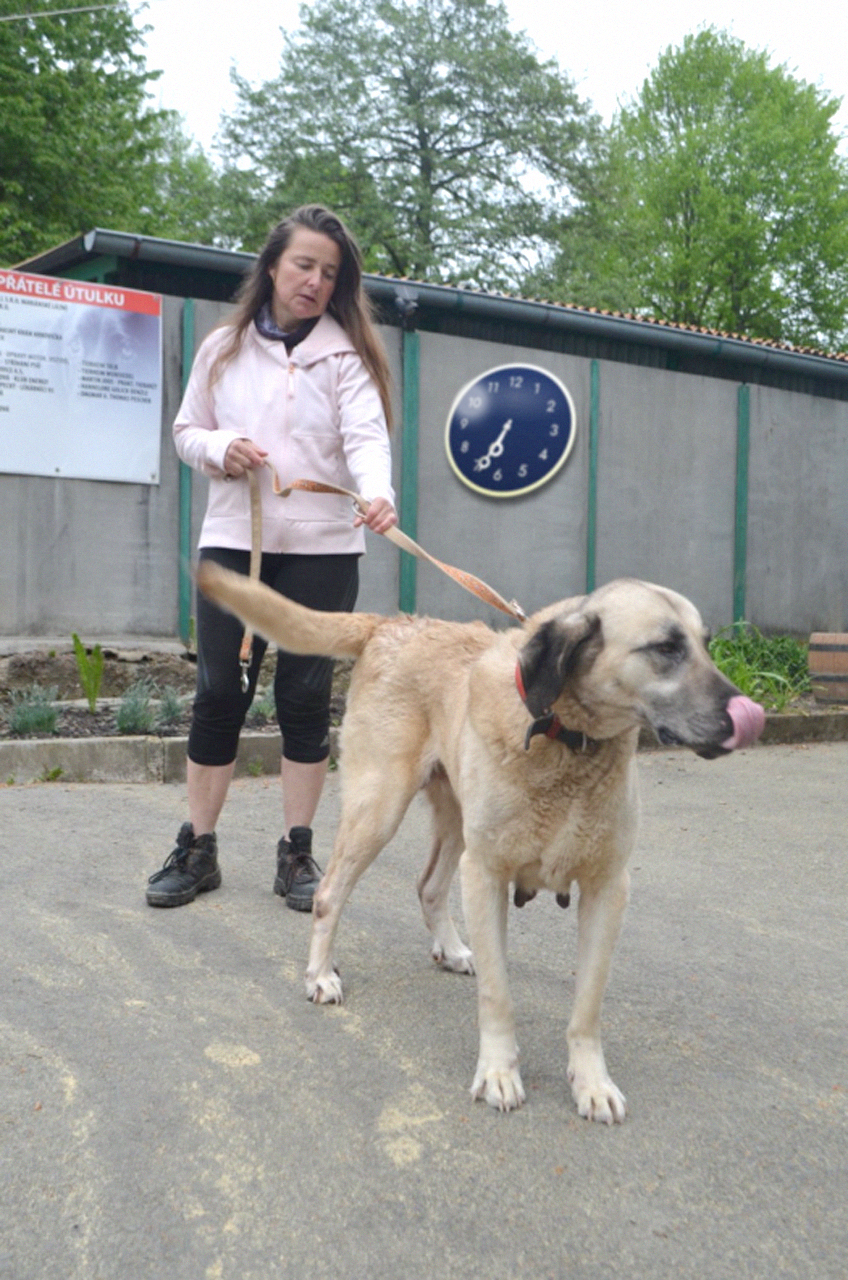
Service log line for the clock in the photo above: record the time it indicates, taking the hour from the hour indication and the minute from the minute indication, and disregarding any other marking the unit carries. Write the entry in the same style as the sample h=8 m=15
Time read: h=6 m=34
